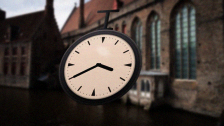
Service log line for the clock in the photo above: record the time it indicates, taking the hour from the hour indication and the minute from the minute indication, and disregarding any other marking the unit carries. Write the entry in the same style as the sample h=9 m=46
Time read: h=3 m=40
